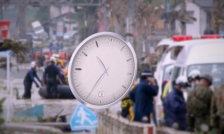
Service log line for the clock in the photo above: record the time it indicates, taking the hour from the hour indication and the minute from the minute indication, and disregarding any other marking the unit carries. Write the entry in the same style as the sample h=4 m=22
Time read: h=10 m=35
